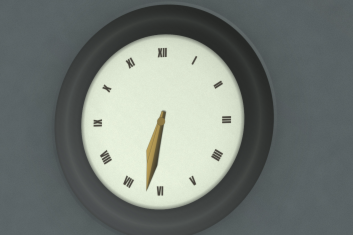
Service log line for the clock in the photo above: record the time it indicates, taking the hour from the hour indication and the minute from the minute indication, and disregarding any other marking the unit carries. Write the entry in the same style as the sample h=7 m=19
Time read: h=6 m=32
